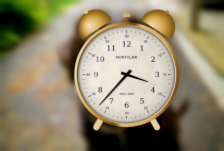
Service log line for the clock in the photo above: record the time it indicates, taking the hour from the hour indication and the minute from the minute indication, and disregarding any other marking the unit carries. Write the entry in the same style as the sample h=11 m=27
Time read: h=3 m=37
